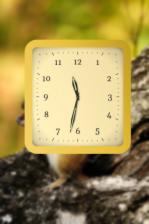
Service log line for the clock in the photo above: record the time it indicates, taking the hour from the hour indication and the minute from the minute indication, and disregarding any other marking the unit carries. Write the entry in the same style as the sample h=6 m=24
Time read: h=11 m=32
